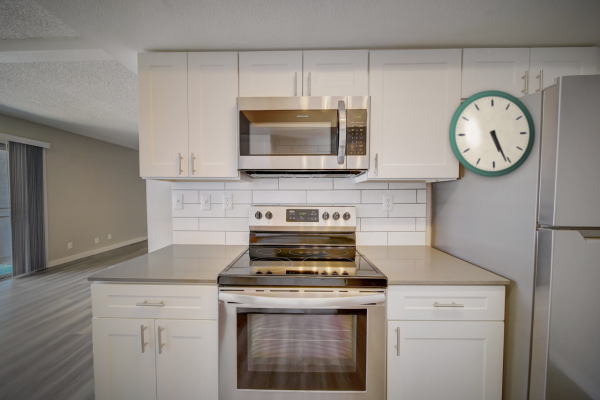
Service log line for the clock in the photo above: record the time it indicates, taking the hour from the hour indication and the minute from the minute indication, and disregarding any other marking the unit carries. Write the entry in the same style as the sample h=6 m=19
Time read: h=5 m=26
